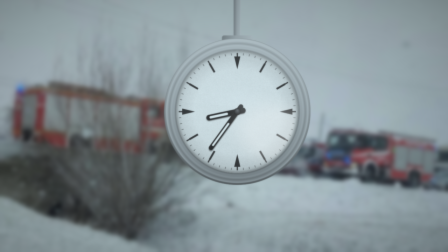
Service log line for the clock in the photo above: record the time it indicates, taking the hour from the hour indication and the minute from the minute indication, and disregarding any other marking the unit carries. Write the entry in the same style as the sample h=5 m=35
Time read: h=8 m=36
